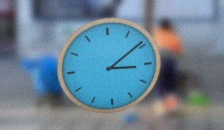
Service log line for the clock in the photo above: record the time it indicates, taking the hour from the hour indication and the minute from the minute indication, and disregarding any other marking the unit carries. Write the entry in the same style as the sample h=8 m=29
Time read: h=3 m=9
